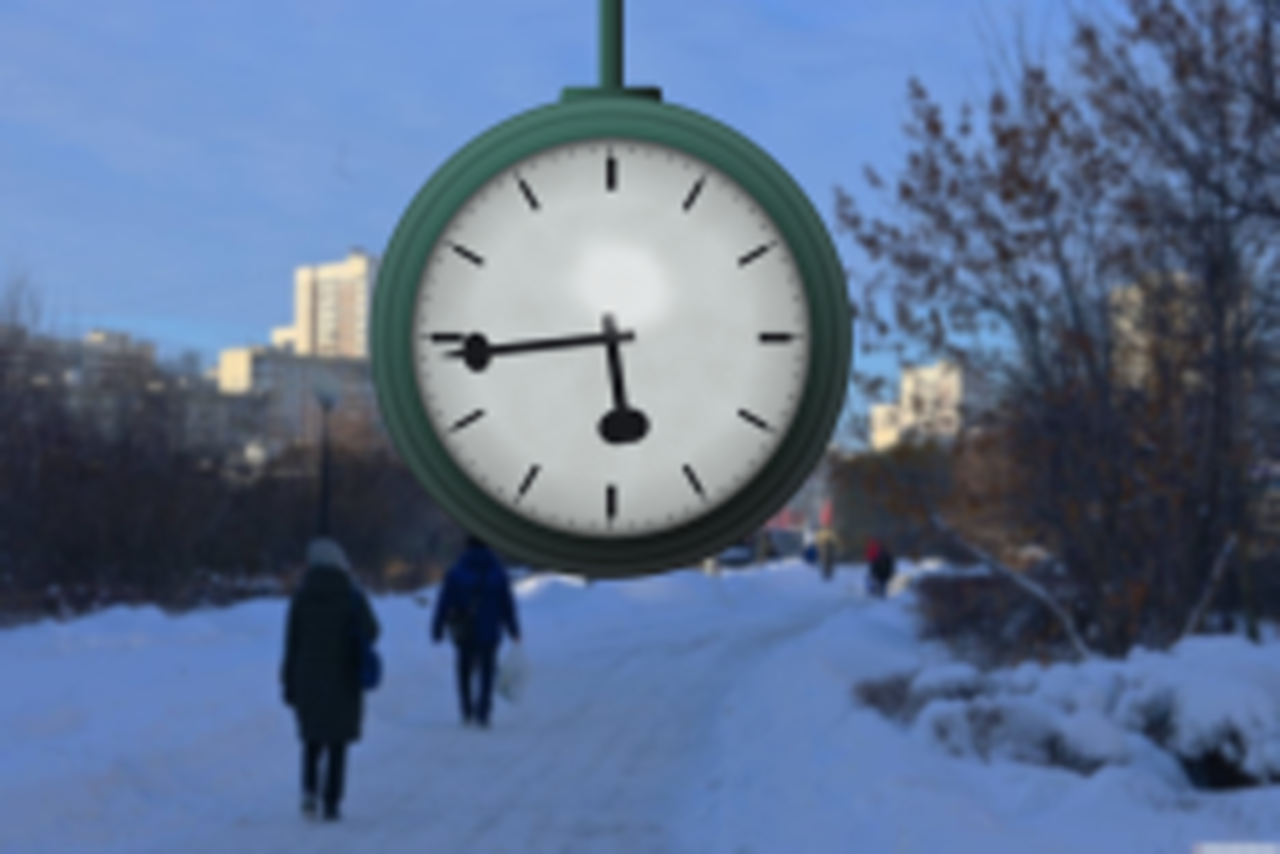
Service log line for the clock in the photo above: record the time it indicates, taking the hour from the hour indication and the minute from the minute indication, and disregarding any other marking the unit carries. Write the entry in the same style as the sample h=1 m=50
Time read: h=5 m=44
